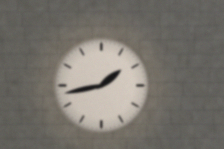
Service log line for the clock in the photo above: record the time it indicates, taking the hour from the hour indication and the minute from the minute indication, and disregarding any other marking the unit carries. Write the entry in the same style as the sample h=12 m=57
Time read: h=1 m=43
